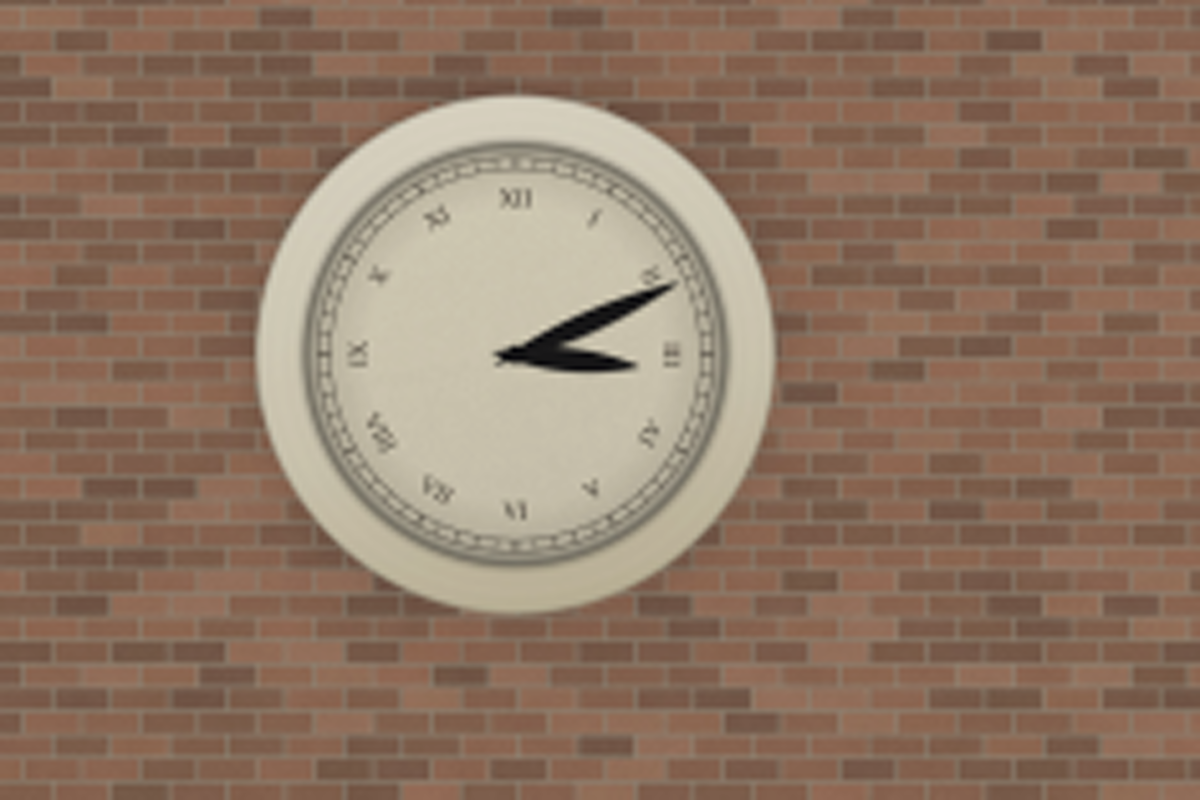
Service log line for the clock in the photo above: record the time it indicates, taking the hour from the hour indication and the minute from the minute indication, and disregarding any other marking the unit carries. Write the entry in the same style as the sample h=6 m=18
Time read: h=3 m=11
